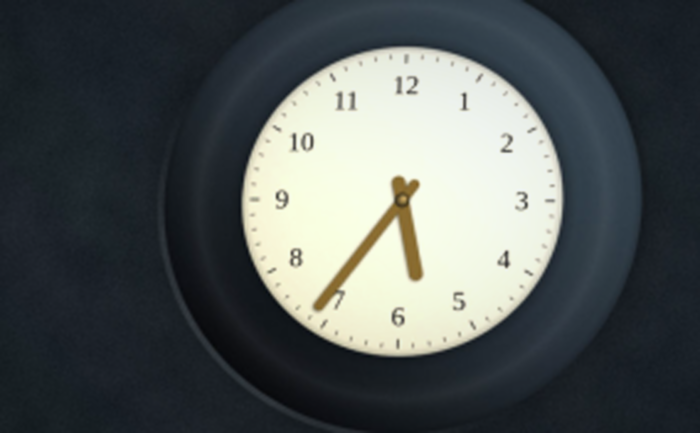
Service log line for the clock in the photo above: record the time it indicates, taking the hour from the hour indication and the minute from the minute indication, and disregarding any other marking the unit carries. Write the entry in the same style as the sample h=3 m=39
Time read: h=5 m=36
